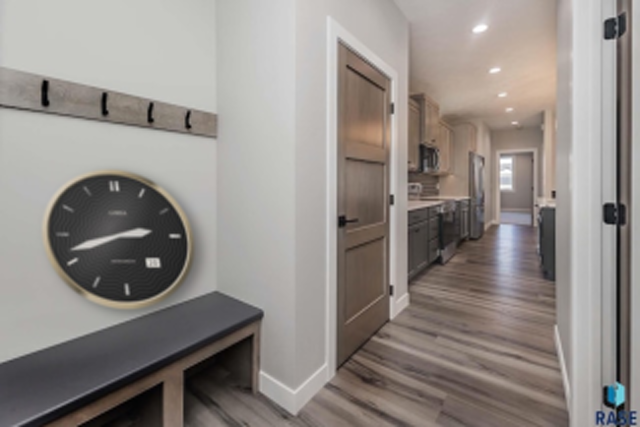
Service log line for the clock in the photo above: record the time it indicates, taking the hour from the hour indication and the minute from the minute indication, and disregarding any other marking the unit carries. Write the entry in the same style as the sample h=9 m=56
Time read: h=2 m=42
